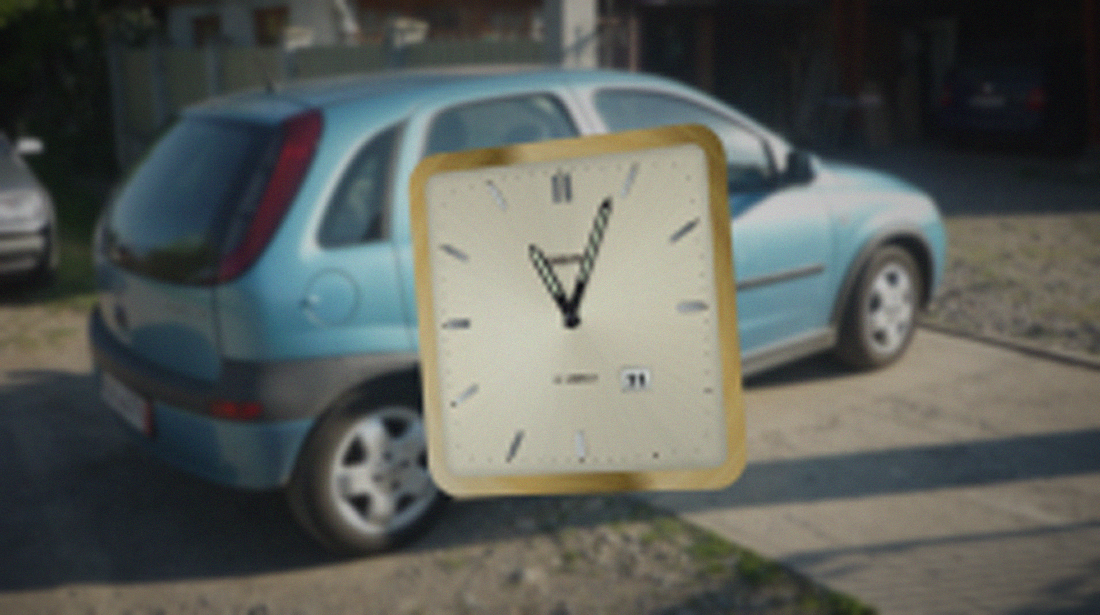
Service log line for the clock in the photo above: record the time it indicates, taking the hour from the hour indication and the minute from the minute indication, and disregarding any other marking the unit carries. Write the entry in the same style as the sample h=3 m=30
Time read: h=11 m=4
